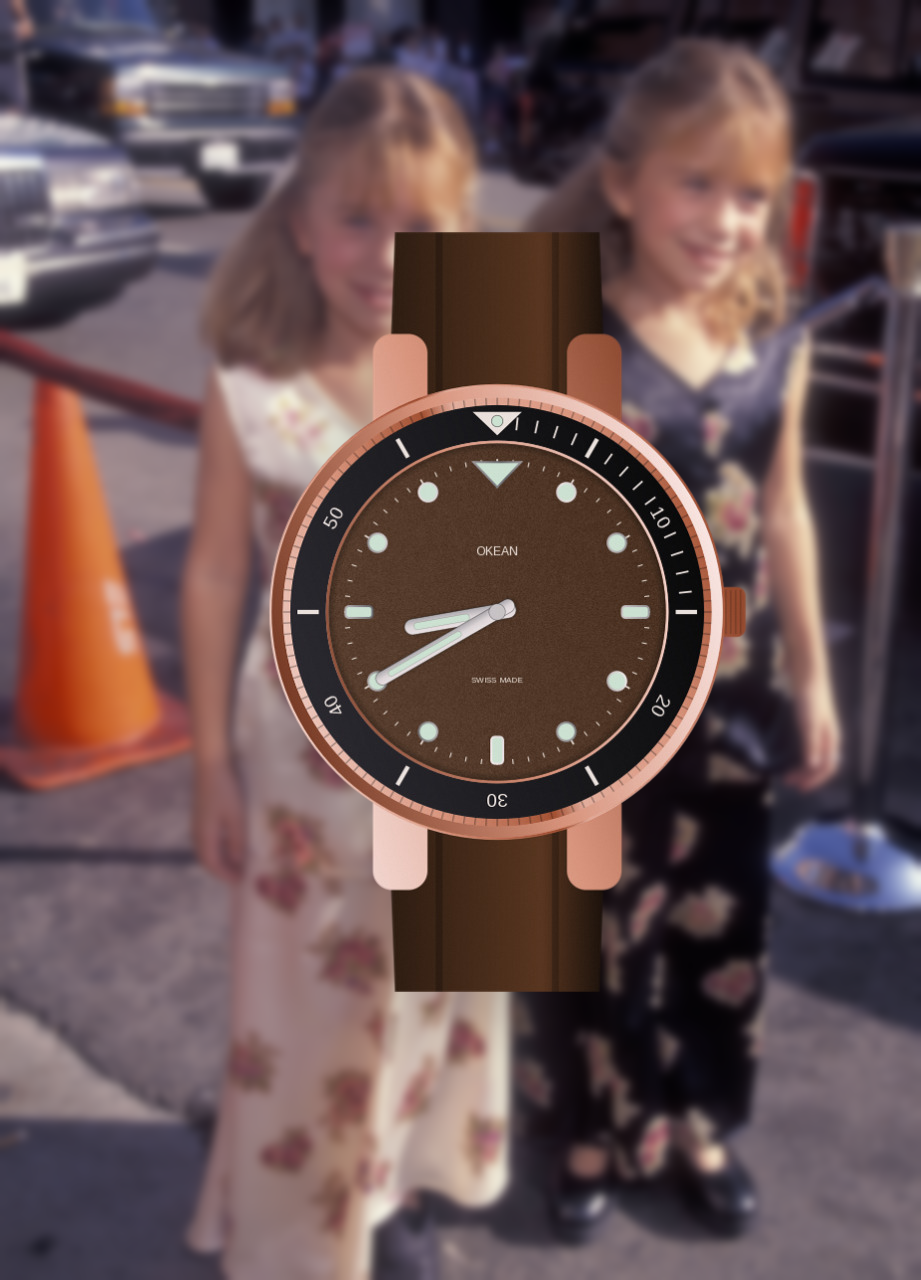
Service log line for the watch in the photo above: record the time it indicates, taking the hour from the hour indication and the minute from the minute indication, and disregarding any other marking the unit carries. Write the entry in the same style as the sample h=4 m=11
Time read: h=8 m=40
